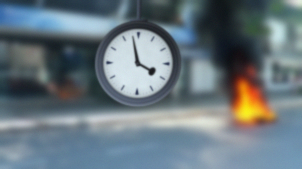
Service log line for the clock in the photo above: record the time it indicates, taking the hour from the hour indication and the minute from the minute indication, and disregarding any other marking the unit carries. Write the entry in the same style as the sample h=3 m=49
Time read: h=3 m=58
